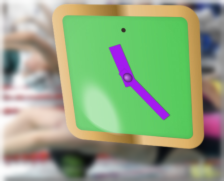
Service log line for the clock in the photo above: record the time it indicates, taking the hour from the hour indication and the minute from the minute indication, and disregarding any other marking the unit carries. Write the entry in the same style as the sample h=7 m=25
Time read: h=11 m=23
